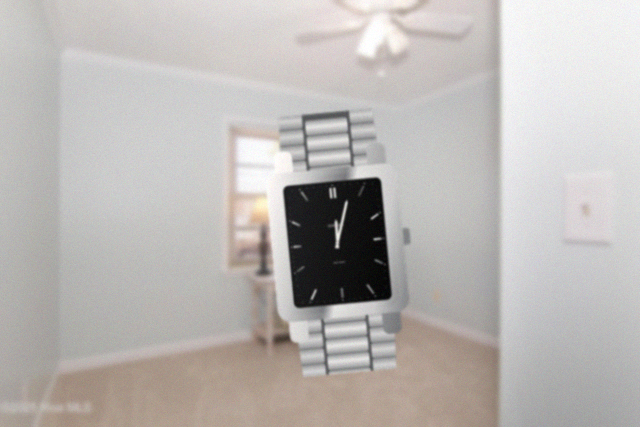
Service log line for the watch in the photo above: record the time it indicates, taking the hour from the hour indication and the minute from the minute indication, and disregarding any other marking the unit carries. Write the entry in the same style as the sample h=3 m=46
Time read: h=12 m=3
